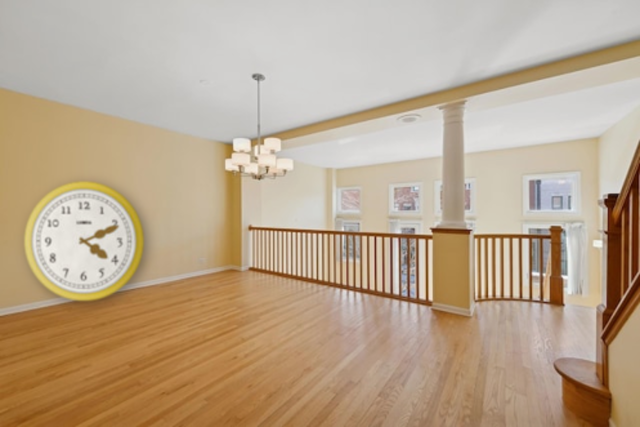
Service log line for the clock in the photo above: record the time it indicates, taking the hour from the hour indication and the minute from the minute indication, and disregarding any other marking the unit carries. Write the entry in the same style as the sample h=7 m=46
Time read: h=4 m=11
